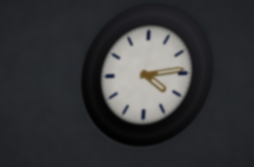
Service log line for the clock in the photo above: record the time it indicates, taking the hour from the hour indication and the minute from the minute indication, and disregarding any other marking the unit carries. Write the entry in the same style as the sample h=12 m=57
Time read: h=4 m=14
